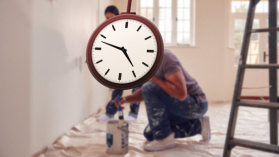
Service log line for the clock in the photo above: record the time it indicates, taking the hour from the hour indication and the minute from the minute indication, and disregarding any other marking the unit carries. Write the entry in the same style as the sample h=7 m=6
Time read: h=4 m=48
